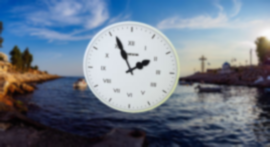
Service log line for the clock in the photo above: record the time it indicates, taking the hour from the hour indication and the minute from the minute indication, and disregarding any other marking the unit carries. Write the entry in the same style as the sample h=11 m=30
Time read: h=1 m=56
